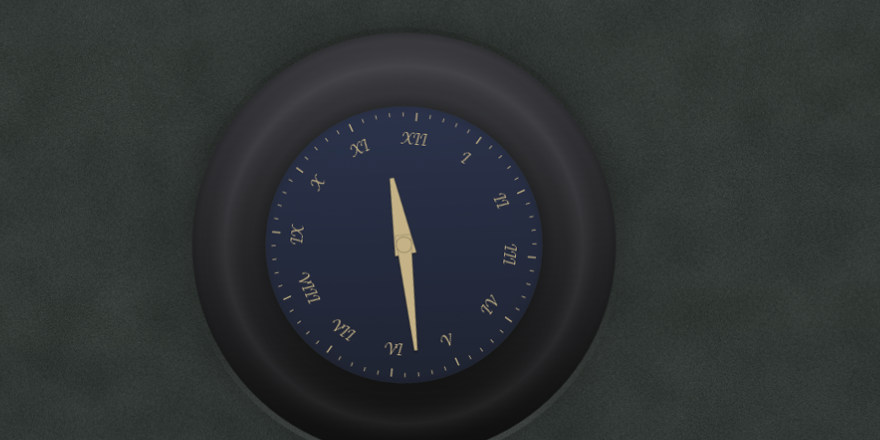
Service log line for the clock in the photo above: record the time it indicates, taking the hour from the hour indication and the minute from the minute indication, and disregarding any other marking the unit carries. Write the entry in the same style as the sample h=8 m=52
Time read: h=11 m=28
